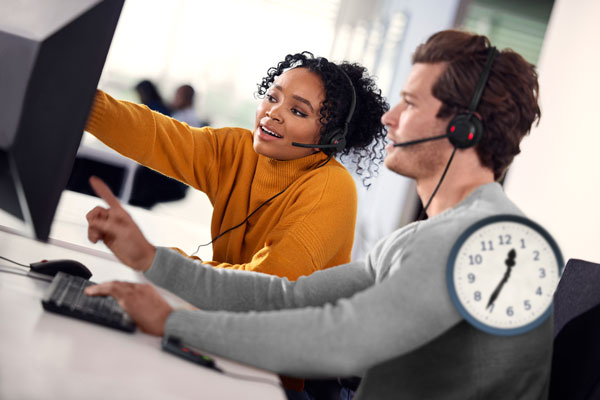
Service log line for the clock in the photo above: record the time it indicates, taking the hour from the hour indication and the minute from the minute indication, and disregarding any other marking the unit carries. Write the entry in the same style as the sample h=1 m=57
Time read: h=12 m=36
